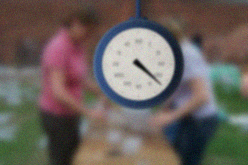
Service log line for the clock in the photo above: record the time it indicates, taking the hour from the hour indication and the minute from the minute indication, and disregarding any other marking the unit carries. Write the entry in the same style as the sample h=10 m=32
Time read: h=4 m=22
